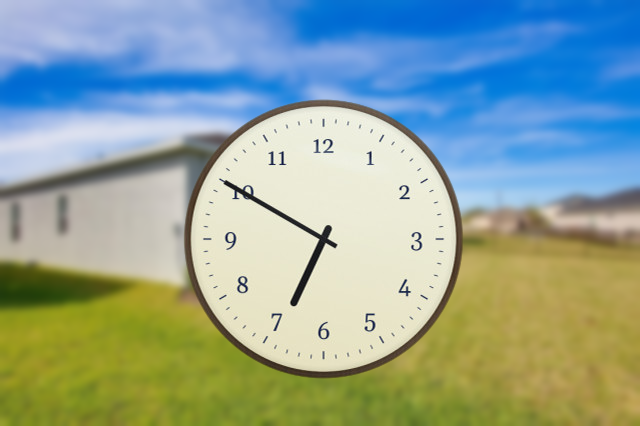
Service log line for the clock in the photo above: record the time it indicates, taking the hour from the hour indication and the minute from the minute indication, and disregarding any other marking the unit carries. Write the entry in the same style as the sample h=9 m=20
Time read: h=6 m=50
